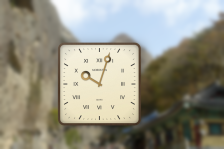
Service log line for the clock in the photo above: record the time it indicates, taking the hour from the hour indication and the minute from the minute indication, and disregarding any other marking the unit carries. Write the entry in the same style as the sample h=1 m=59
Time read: h=10 m=3
